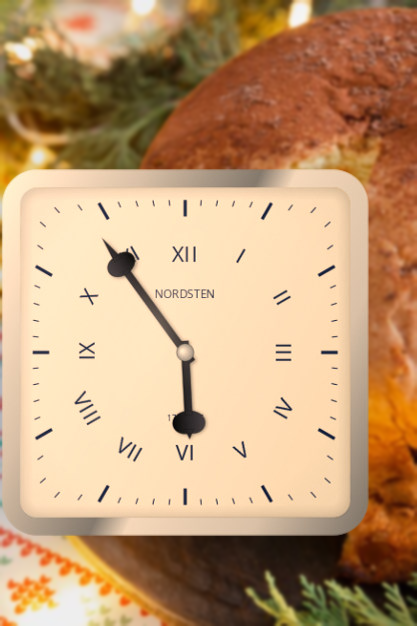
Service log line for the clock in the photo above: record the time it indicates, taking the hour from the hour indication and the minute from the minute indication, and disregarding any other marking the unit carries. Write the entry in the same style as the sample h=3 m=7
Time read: h=5 m=54
